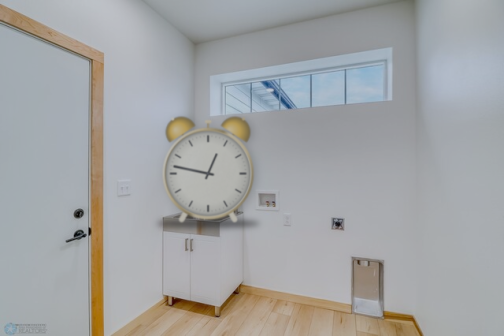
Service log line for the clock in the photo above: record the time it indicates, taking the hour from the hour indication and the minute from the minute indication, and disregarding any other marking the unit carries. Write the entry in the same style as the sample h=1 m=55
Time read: h=12 m=47
